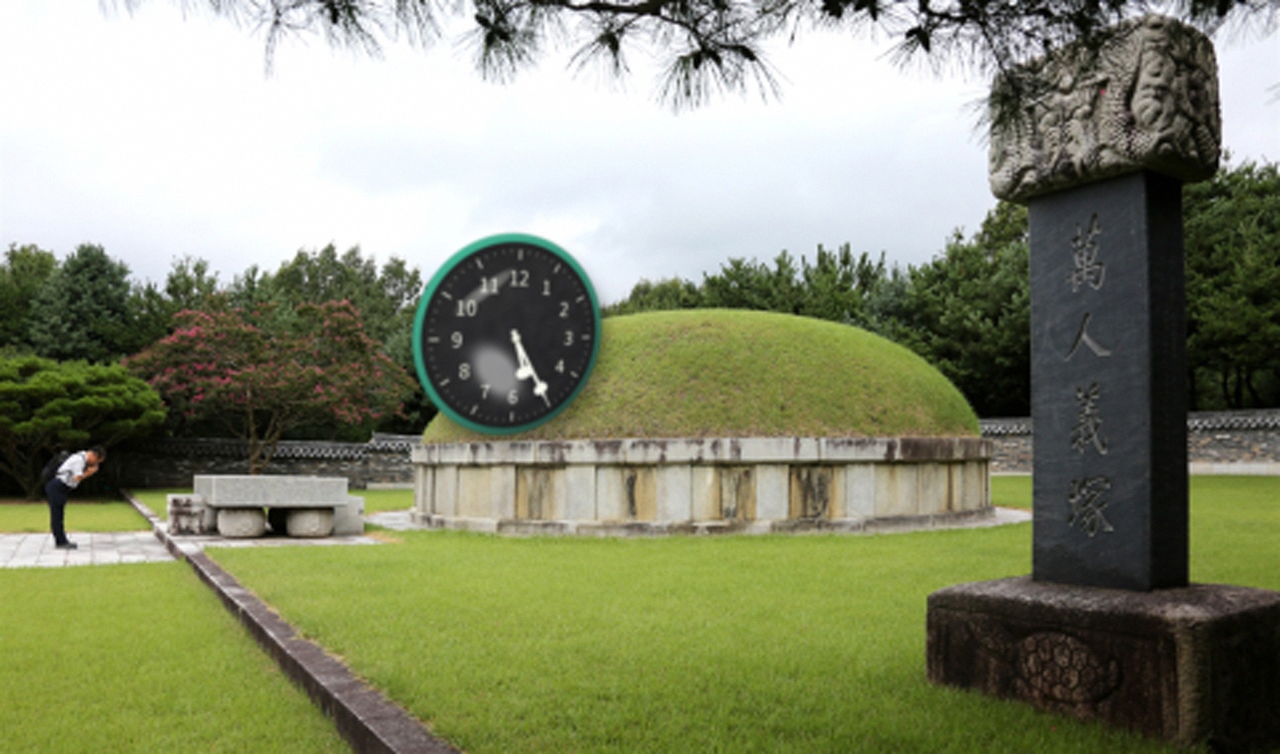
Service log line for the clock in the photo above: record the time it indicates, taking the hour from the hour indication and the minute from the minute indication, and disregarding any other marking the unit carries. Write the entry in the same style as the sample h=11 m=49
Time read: h=5 m=25
